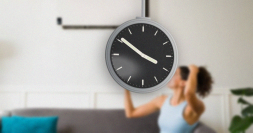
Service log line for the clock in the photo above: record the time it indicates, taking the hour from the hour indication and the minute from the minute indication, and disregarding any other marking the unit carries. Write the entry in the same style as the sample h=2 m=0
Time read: h=3 m=51
